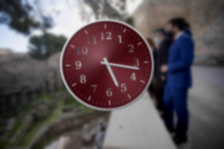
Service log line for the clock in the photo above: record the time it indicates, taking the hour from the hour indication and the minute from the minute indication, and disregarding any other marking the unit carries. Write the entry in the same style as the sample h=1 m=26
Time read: h=5 m=17
